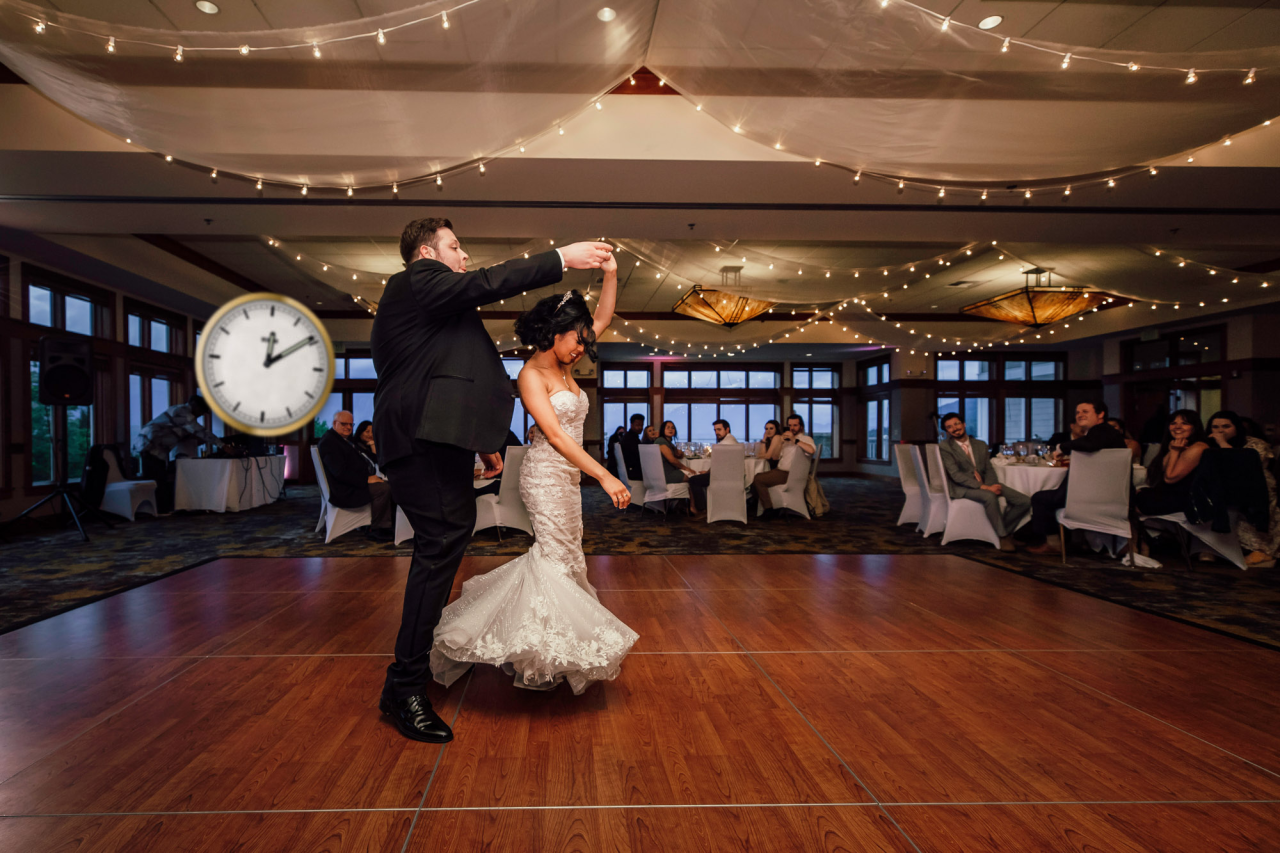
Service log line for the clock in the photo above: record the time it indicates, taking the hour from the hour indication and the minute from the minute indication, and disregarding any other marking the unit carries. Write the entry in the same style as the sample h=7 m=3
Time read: h=12 m=9
